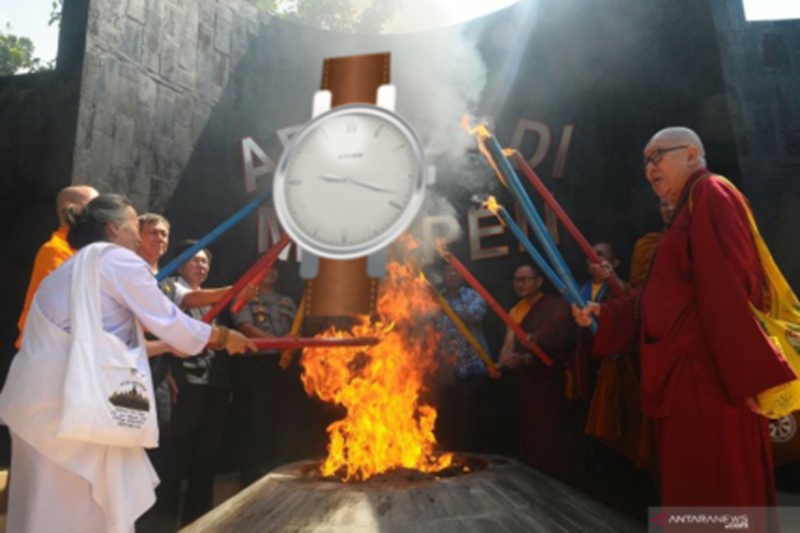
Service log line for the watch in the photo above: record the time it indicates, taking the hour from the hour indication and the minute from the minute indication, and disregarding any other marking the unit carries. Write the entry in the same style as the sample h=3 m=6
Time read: h=9 m=18
